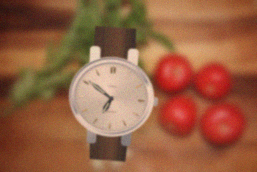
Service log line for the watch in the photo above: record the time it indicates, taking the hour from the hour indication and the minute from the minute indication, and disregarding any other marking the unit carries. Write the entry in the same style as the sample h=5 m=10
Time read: h=6 m=51
